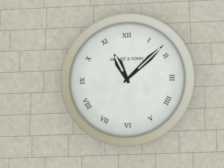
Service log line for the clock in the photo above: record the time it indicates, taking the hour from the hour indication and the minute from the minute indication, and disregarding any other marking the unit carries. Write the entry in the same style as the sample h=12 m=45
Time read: h=11 m=8
